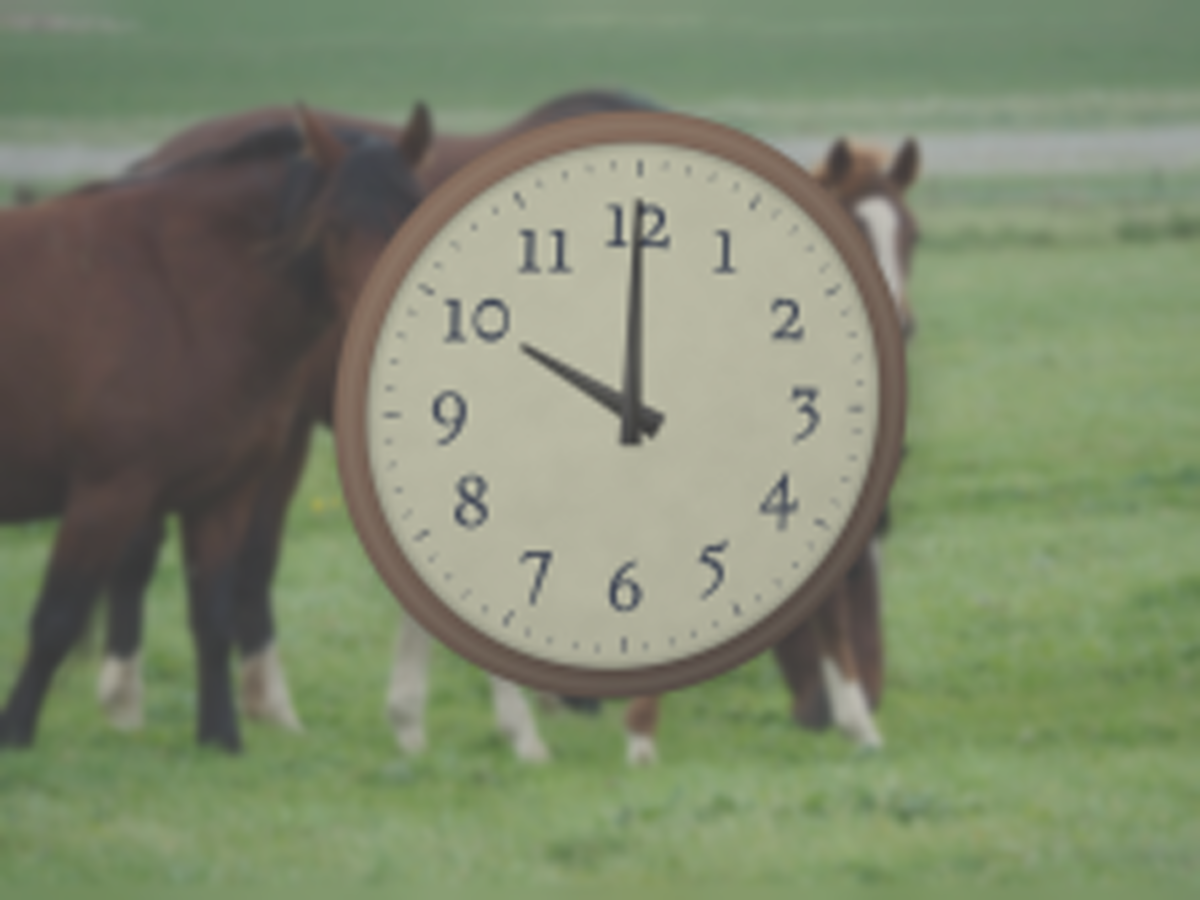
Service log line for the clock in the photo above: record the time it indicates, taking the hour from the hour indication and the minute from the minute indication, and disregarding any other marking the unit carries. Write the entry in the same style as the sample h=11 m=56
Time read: h=10 m=0
